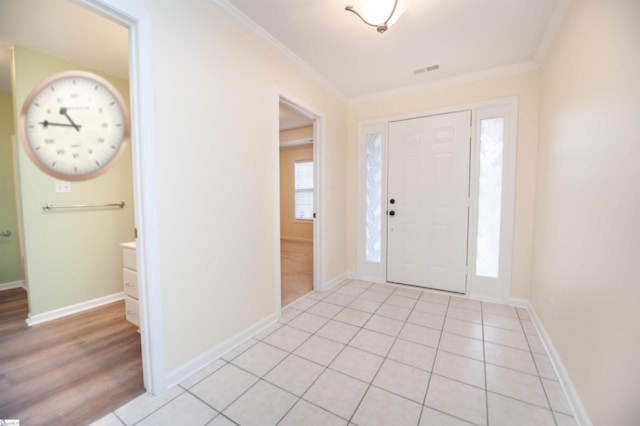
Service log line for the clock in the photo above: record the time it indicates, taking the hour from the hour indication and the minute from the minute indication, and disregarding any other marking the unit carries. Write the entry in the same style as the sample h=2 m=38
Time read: h=10 m=46
